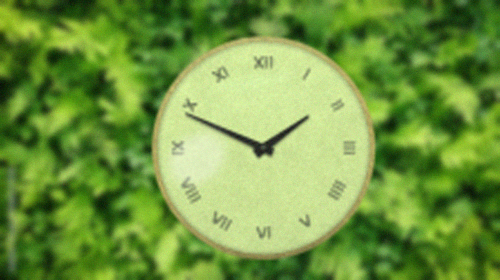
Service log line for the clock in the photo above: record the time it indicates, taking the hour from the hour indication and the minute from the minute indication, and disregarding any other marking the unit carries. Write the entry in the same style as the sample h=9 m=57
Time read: h=1 m=49
